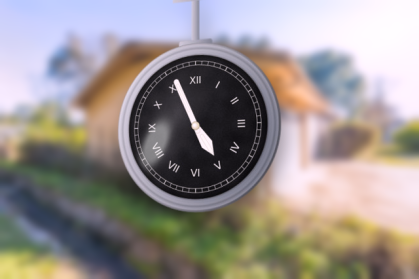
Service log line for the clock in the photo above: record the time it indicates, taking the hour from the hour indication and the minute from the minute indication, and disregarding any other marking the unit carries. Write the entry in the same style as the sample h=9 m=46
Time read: h=4 m=56
